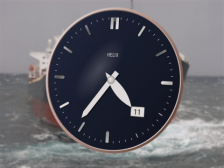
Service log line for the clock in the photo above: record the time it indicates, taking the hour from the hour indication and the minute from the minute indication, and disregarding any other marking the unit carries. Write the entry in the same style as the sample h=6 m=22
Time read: h=4 m=36
